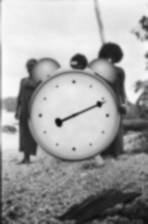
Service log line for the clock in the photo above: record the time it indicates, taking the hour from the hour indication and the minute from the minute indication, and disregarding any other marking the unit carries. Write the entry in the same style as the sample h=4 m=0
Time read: h=8 m=11
